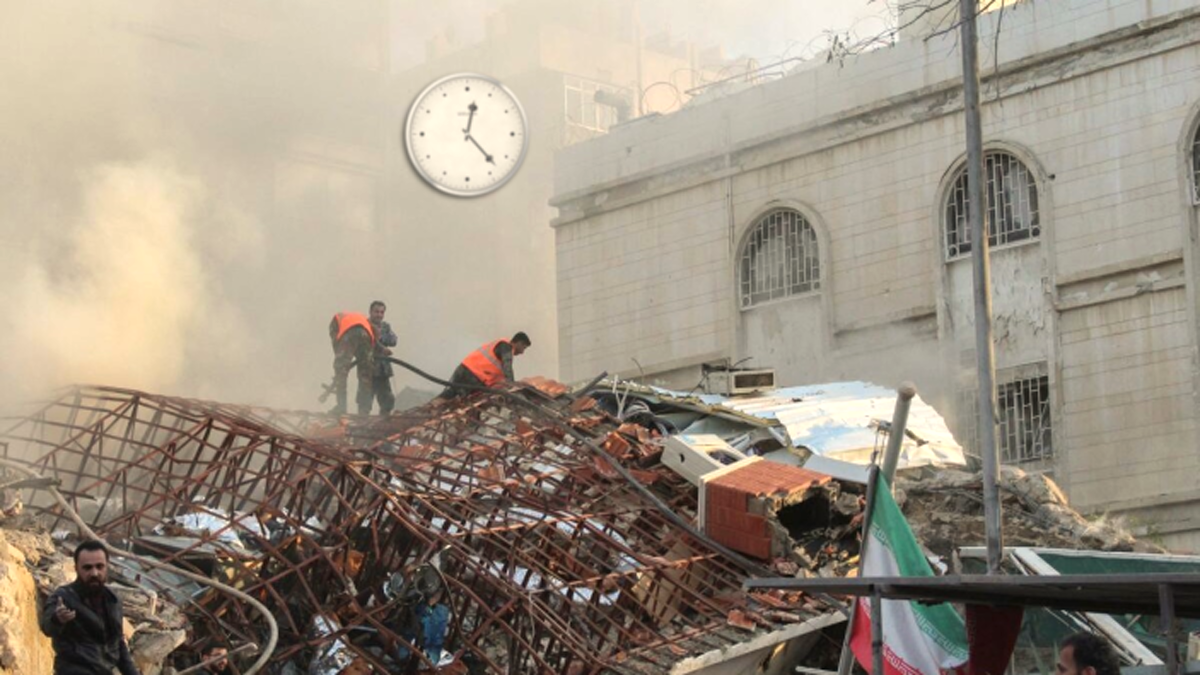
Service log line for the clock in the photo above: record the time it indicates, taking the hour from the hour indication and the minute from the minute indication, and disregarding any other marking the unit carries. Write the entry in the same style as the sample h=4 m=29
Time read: h=12 m=23
